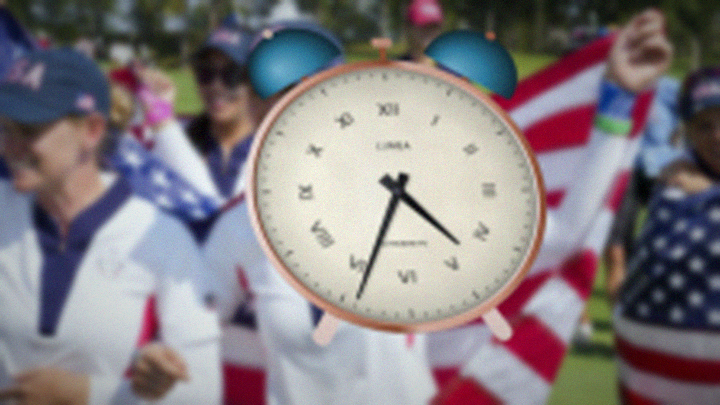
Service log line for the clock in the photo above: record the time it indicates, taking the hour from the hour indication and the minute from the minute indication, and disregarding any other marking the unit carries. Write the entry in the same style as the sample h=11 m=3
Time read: h=4 m=34
